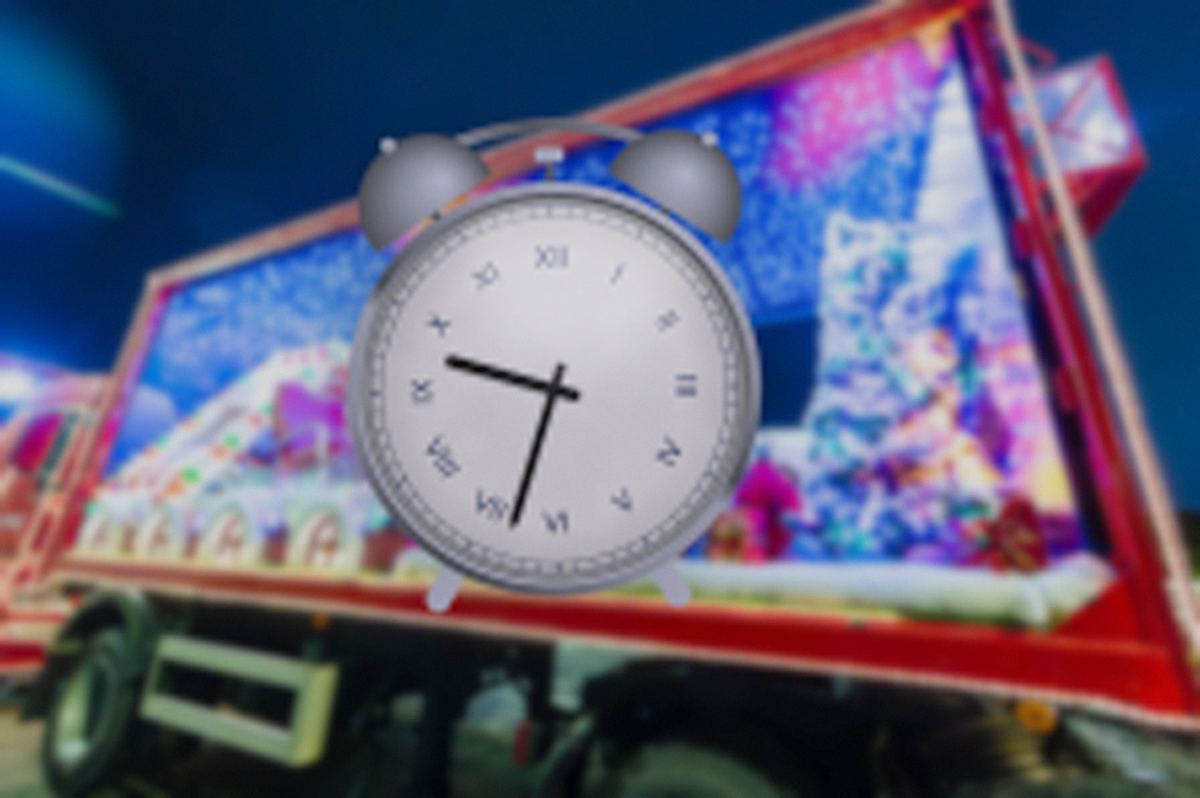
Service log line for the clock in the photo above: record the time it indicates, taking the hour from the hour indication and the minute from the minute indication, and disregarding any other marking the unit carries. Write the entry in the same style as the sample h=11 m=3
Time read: h=9 m=33
